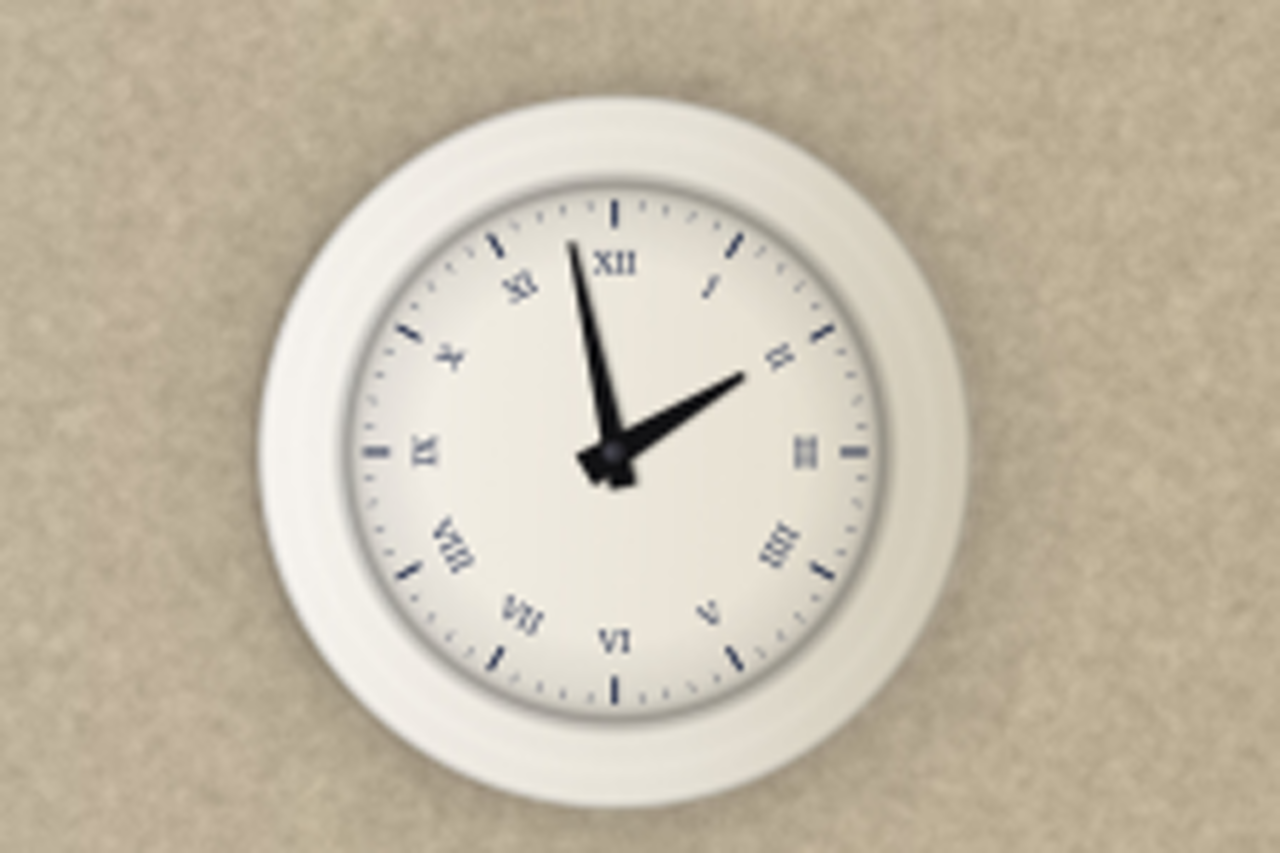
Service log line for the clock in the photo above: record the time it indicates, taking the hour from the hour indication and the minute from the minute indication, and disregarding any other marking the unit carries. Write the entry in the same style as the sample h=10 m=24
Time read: h=1 m=58
